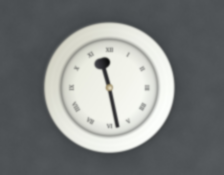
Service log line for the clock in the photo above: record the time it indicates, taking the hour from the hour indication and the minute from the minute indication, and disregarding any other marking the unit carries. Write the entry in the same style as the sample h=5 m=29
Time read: h=11 m=28
